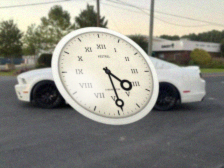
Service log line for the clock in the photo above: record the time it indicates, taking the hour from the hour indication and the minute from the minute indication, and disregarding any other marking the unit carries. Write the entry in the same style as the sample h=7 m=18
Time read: h=4 m=29
